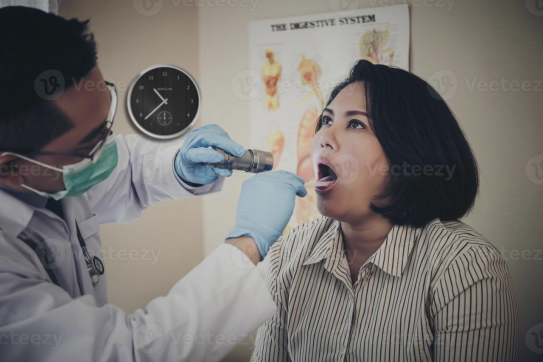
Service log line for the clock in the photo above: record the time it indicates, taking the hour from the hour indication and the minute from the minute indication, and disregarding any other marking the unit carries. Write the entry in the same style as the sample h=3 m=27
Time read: h=10 m=38
